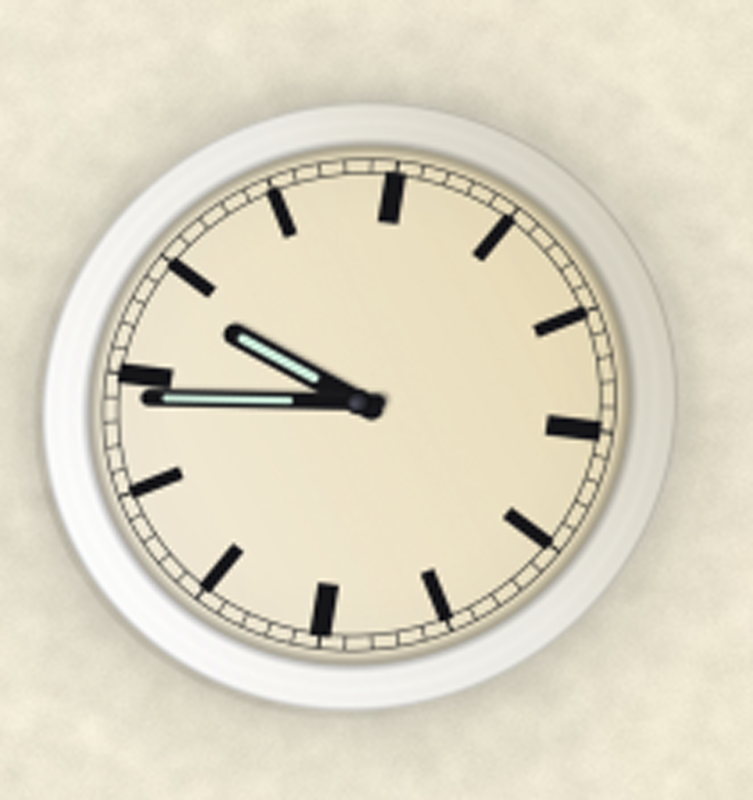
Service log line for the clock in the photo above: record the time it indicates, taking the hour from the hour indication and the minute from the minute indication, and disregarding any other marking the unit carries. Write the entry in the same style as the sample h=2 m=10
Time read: h=9 m=44
